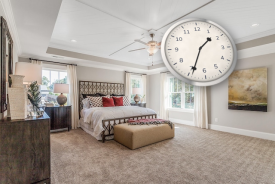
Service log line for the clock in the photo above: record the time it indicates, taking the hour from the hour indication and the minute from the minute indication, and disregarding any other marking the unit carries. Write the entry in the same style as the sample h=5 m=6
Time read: h=1 m=34
